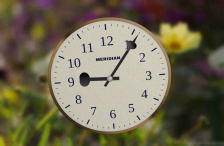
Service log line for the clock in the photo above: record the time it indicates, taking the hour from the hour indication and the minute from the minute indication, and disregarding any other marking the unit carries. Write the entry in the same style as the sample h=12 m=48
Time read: h=9 m=6
